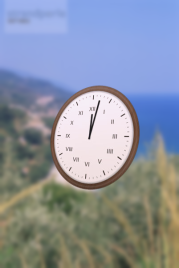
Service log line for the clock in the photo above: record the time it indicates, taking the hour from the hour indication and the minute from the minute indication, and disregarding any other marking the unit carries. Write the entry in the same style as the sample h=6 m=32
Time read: h=12 m=2
